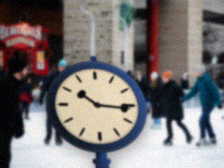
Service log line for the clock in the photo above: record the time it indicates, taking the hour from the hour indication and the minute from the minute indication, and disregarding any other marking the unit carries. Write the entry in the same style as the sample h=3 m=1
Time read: h=10 m=16
